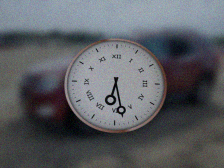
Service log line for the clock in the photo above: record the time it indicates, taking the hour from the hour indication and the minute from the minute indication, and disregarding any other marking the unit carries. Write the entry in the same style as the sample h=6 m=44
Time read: h=6 m=28
